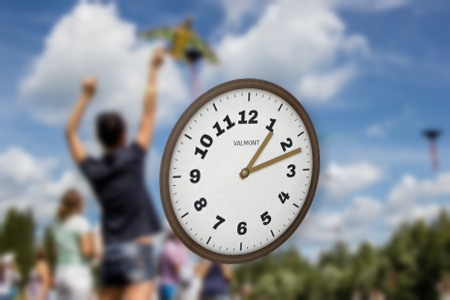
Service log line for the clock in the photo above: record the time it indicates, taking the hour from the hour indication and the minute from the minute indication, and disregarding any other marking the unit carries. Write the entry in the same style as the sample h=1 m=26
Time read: h=1 m=12
